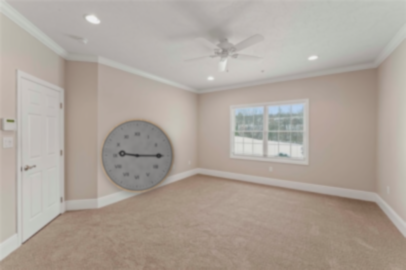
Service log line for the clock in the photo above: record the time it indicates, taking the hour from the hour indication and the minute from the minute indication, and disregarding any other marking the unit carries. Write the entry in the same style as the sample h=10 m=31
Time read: h=9 m=15
